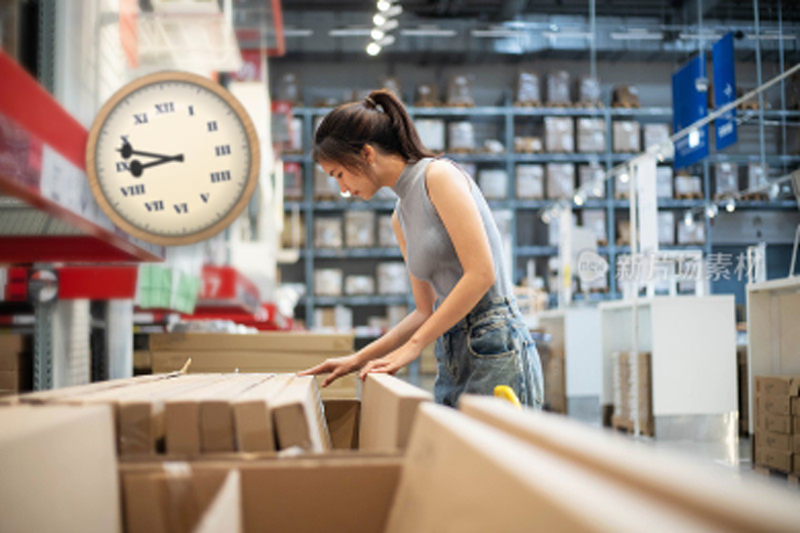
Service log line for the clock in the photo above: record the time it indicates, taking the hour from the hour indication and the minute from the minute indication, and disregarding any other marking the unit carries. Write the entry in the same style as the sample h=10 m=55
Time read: h=8 m=48
